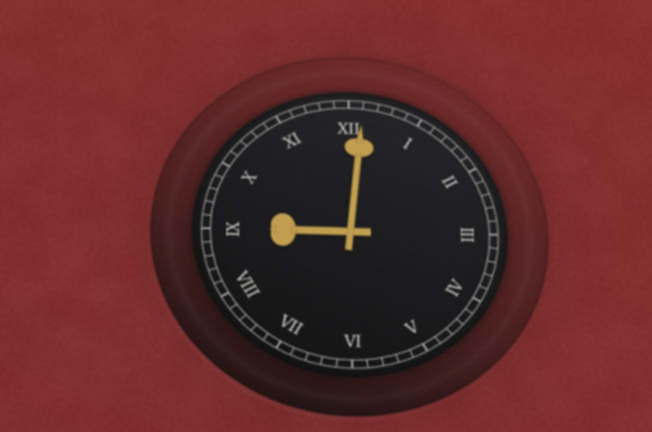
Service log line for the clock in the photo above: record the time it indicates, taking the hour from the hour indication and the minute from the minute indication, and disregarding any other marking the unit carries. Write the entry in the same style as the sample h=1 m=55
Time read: h=9 m=1
